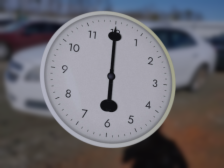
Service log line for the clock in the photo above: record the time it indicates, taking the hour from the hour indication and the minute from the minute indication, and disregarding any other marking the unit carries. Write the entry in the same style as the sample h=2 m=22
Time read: h=6 m=0
